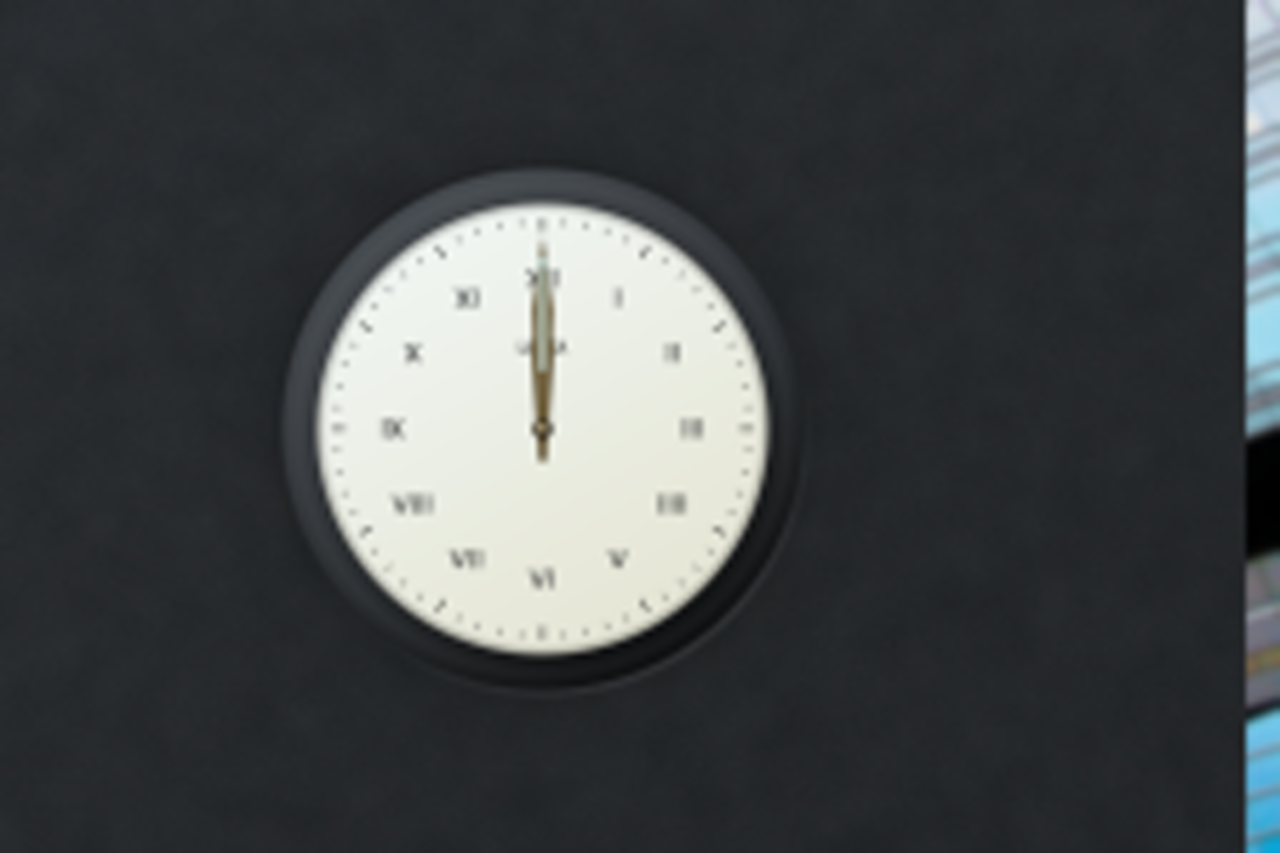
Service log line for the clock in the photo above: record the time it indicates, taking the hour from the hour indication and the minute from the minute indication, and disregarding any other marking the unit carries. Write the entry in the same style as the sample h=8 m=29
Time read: h=12 m=0
